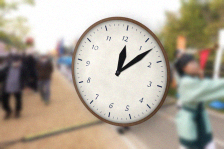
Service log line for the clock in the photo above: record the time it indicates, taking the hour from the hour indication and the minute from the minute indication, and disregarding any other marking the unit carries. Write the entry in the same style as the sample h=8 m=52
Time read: h=12 m=7
